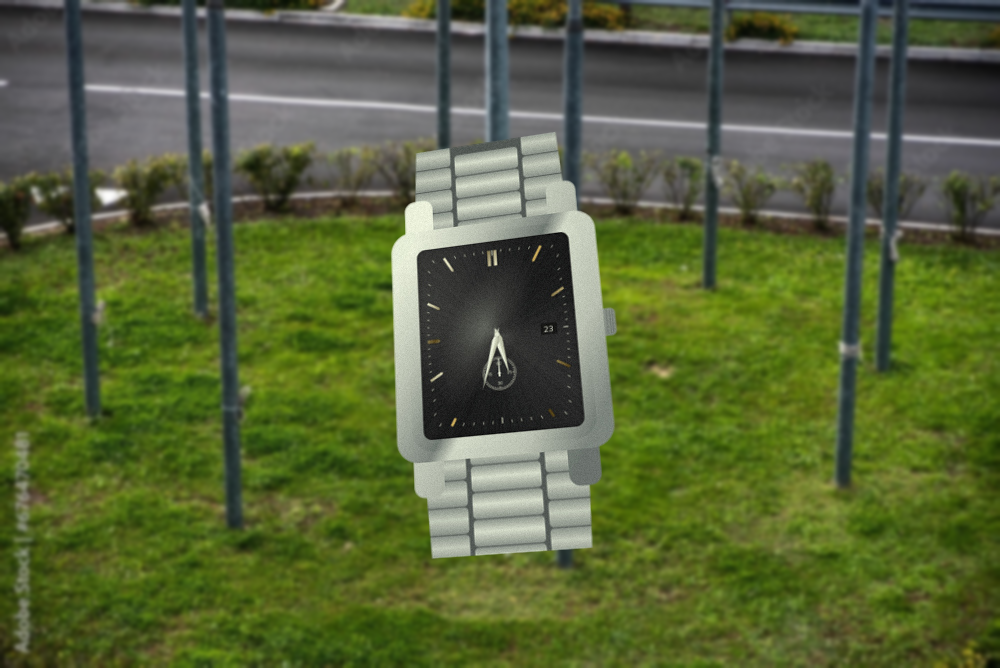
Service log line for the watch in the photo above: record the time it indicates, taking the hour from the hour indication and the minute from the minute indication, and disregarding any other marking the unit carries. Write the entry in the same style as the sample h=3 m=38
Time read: h=5 m=33
